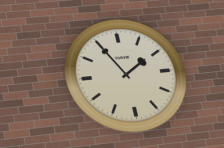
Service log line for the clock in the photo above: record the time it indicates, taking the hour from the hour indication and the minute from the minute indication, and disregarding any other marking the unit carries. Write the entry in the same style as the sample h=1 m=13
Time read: h=1 m=55
